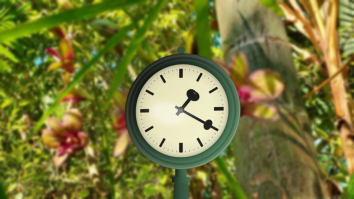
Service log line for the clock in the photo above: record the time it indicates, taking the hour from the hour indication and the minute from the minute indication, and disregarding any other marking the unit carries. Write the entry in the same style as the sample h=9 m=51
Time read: h=1 m=20
